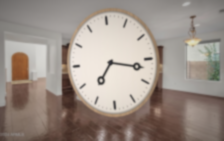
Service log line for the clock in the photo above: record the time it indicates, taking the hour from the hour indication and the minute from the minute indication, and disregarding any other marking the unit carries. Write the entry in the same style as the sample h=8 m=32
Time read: h=7 m=17
